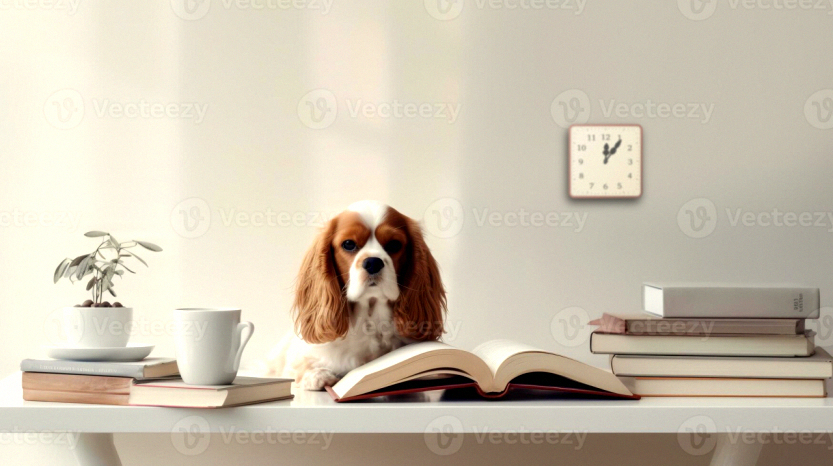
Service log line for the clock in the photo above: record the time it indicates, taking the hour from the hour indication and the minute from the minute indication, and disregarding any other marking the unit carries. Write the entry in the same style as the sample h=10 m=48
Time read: h=12 m=6
